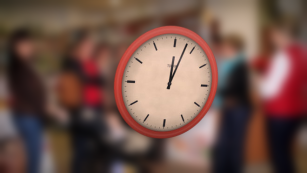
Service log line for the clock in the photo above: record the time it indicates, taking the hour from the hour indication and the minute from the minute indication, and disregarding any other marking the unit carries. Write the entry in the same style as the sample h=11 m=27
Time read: h=12 m=3
